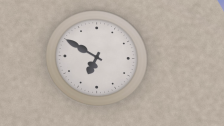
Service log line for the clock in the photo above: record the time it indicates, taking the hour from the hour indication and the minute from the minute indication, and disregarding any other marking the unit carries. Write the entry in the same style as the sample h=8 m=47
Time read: h=6 m=50
